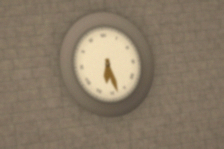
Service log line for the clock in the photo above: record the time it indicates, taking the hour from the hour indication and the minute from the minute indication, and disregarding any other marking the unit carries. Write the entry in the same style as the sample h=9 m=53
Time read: h=6 m=28
